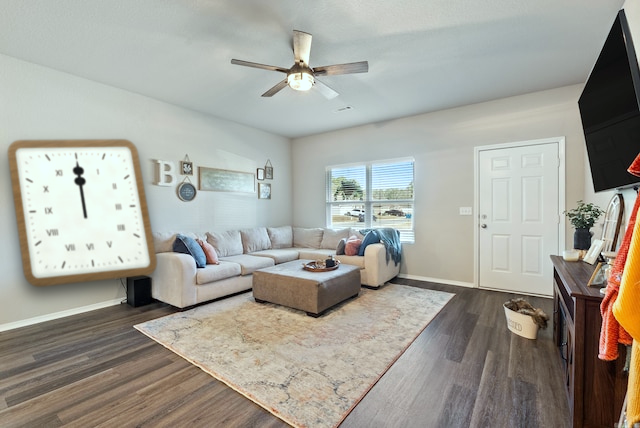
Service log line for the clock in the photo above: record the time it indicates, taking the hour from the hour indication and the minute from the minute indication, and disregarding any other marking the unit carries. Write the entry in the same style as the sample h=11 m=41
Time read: h=12 m=0
